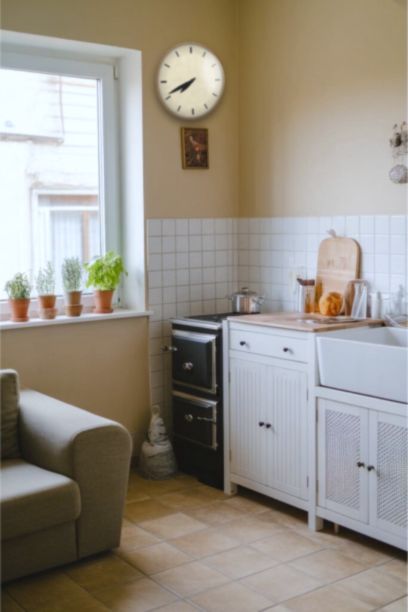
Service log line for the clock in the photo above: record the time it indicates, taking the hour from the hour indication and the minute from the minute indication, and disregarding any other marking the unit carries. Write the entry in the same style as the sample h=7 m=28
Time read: h=7 m=41
